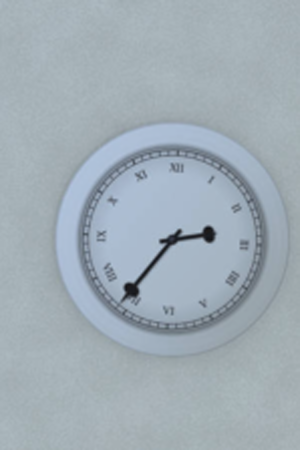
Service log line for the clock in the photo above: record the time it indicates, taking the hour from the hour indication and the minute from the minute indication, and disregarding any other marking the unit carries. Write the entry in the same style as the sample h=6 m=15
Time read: h=2 m=36
